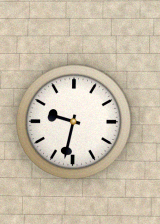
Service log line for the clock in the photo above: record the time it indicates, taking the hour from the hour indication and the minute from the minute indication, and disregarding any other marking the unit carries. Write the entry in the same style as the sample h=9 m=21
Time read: h=9 m=32
